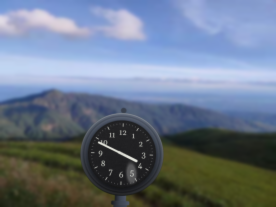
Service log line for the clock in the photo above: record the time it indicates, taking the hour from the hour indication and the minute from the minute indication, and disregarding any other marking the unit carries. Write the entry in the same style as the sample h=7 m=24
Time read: h=3 m=49
